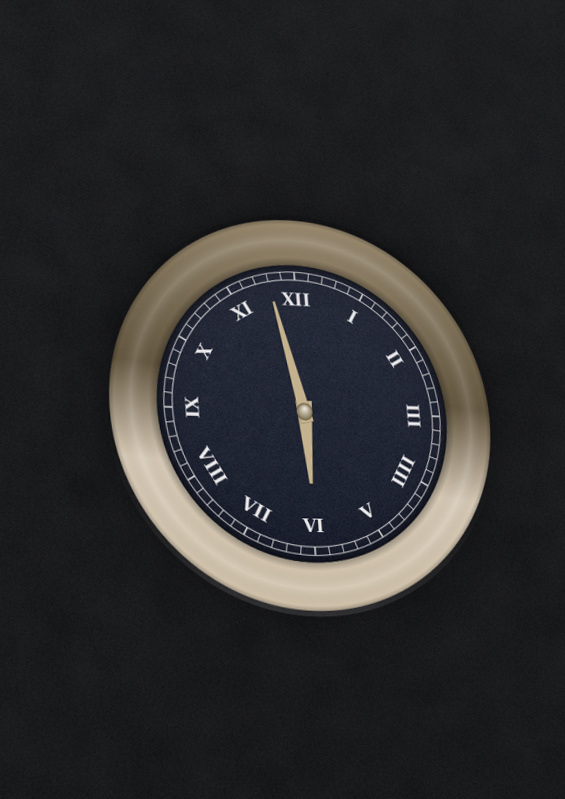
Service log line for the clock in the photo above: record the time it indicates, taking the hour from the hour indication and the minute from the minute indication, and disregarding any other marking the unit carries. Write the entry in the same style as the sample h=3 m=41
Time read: h=5 m=58
